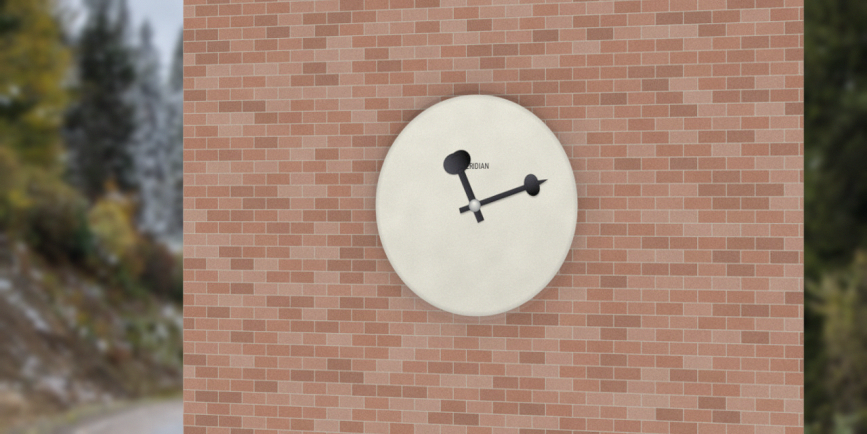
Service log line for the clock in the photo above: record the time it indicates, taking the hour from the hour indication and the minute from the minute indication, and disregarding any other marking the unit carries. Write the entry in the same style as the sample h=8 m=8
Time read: h=11 m=12
